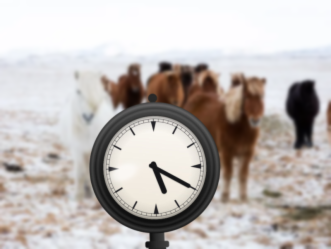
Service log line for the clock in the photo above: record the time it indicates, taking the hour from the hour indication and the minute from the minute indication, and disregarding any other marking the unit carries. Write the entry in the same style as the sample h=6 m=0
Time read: h=5 m=20
